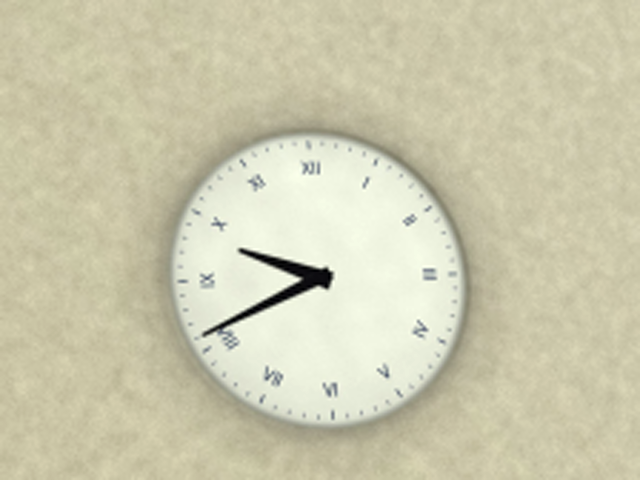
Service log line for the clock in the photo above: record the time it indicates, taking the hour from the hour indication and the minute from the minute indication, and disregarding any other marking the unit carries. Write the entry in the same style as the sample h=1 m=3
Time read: h=9 m=41
